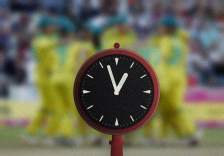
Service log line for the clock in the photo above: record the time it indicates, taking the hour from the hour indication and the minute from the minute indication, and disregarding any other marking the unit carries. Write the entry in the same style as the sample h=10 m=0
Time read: h=12 m=57
